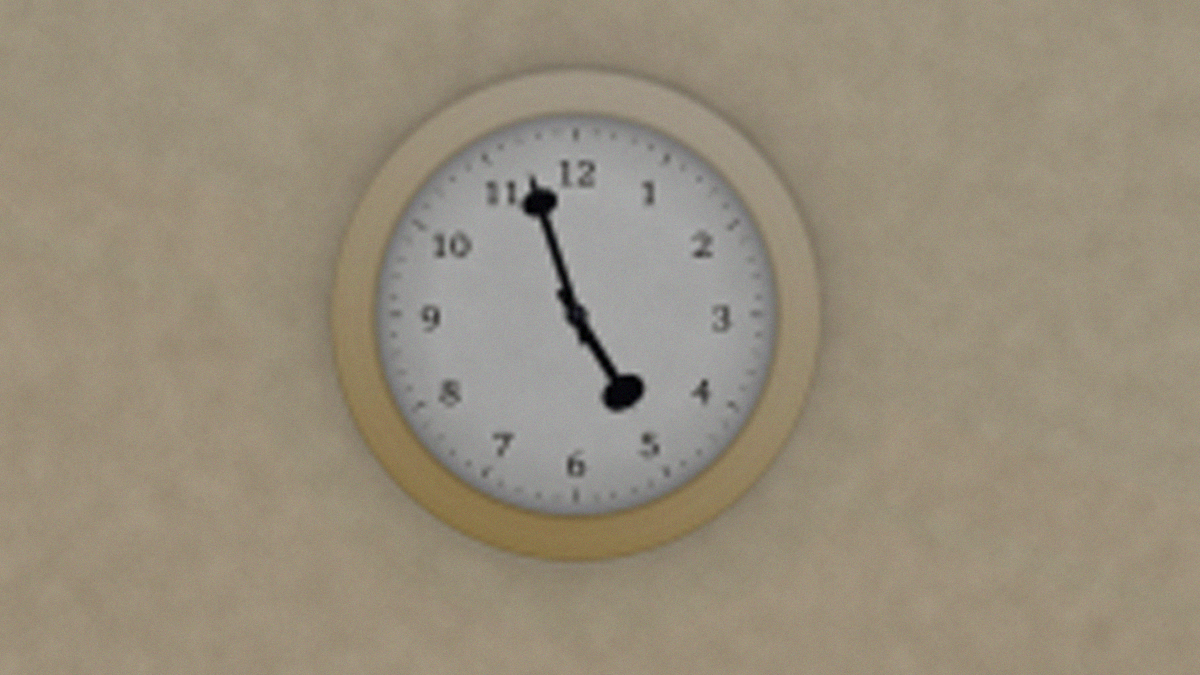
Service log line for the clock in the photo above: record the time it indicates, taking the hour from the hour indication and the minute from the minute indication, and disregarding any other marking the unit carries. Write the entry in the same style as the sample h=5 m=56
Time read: h=4 m=57
